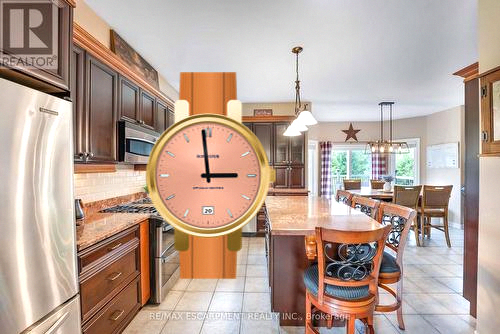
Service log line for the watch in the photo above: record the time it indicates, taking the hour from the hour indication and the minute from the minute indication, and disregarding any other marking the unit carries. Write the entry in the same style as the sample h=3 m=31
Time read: h=2 m=59
